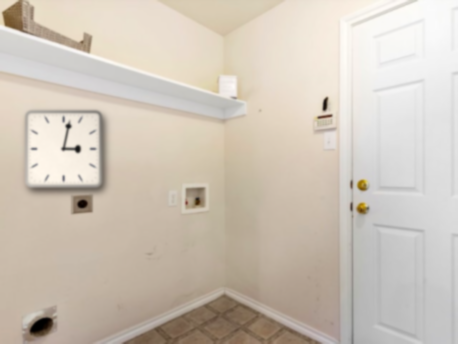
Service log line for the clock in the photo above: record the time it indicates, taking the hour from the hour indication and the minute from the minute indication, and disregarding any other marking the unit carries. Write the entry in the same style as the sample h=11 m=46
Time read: h=3 m=2
